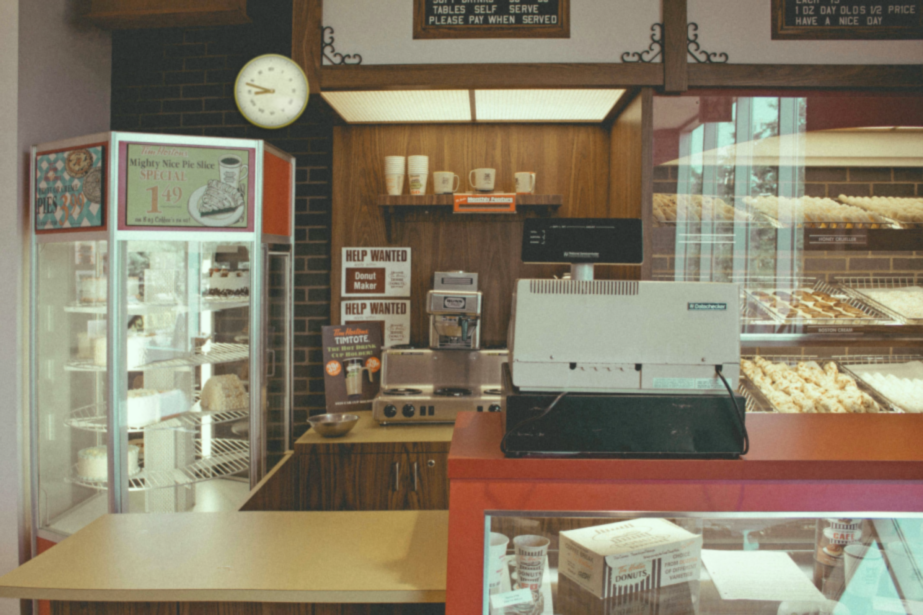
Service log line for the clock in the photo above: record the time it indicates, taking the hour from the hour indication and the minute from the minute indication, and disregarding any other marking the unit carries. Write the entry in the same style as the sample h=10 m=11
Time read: h=8 m=48
